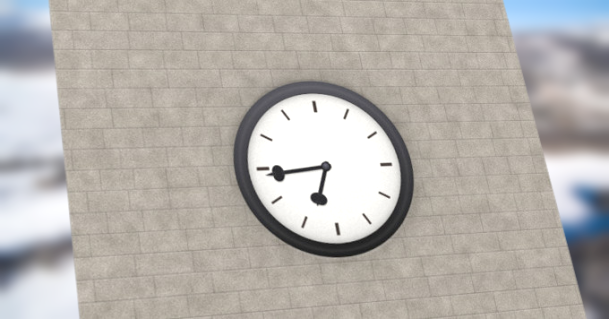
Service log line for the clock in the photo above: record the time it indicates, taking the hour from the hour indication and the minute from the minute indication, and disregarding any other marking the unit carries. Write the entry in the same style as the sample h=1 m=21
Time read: h=6 m=44
